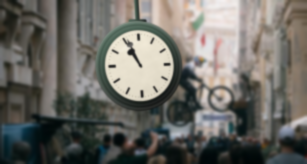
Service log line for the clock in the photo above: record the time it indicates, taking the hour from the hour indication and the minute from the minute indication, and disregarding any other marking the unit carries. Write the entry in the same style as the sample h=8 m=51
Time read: h=10 m=56
